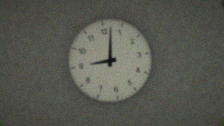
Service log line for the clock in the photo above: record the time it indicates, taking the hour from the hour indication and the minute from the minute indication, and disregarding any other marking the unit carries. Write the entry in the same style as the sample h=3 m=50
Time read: h=9 m=2
